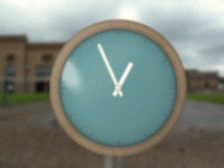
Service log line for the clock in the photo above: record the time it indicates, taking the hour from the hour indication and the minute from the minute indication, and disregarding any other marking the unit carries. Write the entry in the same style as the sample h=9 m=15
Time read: h=12 m=56
